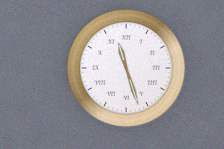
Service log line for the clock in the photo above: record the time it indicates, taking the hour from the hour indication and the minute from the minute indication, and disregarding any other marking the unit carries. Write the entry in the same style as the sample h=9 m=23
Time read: h=11 m=27
